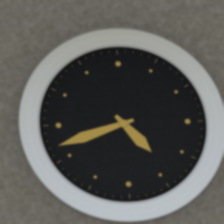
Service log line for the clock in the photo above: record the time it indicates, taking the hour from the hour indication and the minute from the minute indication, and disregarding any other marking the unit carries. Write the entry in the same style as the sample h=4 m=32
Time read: h=4 m=42
